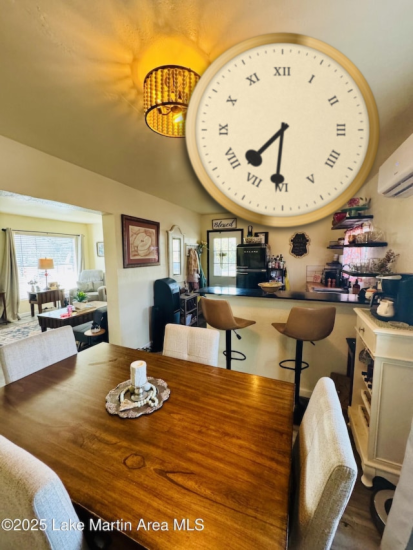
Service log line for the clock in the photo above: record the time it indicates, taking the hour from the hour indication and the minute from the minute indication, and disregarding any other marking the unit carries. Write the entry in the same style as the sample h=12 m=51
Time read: h=7 m=31
